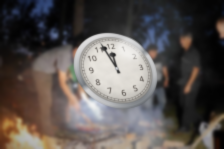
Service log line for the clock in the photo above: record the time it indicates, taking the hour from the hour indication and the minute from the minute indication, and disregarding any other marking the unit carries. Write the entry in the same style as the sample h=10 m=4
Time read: h=11 m=57
